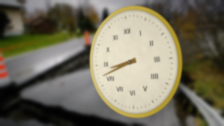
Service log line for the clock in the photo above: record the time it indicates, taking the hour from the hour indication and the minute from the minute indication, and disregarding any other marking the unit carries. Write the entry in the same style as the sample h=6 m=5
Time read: h=8 m=42
